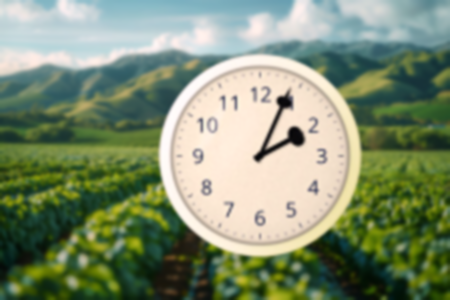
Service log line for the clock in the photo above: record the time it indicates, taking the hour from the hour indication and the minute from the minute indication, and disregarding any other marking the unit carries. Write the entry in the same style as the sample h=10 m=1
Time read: h=2 m=4
